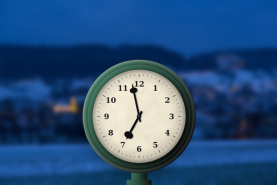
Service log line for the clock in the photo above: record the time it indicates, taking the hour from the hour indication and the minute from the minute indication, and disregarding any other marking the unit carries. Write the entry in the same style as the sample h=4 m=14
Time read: h=6 m=58
